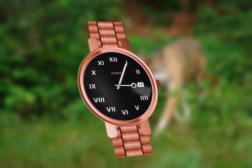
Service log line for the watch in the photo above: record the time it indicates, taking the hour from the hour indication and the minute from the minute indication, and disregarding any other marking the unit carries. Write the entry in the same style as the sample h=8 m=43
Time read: h=3 m=5
